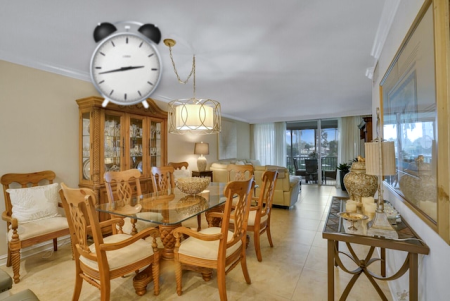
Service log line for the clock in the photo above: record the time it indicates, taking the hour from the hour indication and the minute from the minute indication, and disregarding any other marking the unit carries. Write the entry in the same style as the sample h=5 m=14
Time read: h=2 m=43
